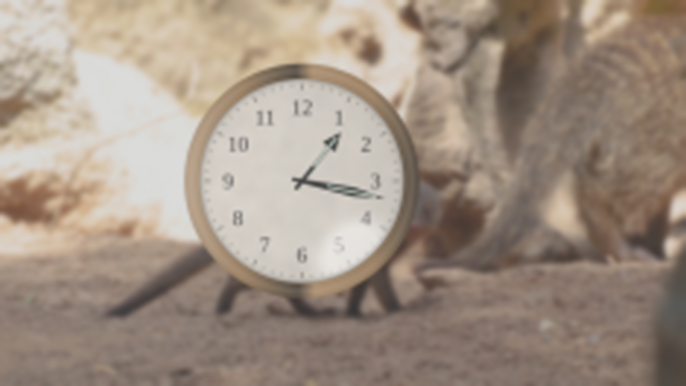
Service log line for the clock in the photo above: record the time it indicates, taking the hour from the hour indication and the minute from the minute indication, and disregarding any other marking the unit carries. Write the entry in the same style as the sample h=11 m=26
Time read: h=1 m=17
